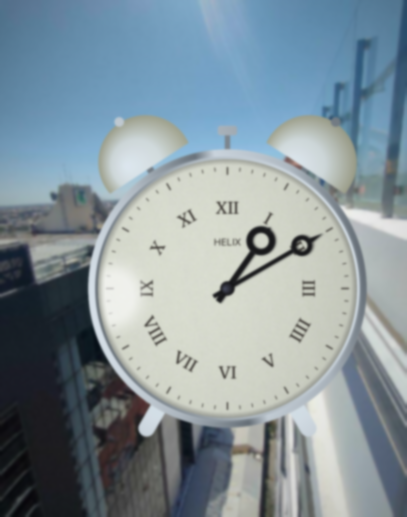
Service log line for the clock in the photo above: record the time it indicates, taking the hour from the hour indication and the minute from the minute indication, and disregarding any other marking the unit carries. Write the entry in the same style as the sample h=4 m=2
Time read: h=1 m=10
